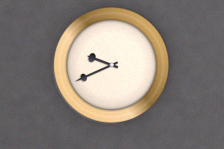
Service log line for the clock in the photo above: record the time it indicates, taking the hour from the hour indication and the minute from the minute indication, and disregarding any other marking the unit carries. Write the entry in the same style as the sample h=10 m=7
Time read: h=9 m=41
